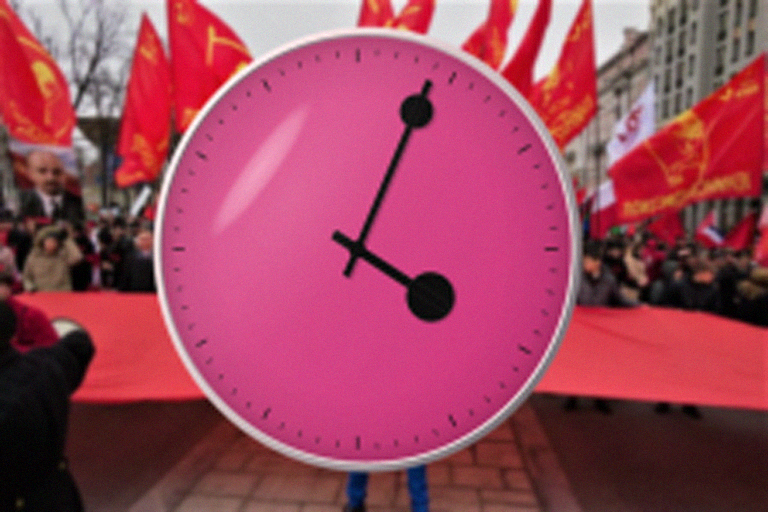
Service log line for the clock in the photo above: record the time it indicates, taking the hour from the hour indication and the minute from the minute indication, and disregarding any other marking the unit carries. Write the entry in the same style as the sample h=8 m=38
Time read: h=4 m=4
